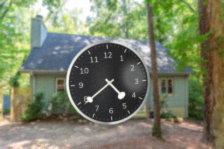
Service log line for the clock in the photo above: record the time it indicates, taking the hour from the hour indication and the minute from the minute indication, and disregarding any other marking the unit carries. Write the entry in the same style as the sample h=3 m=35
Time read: h=4 m=39
